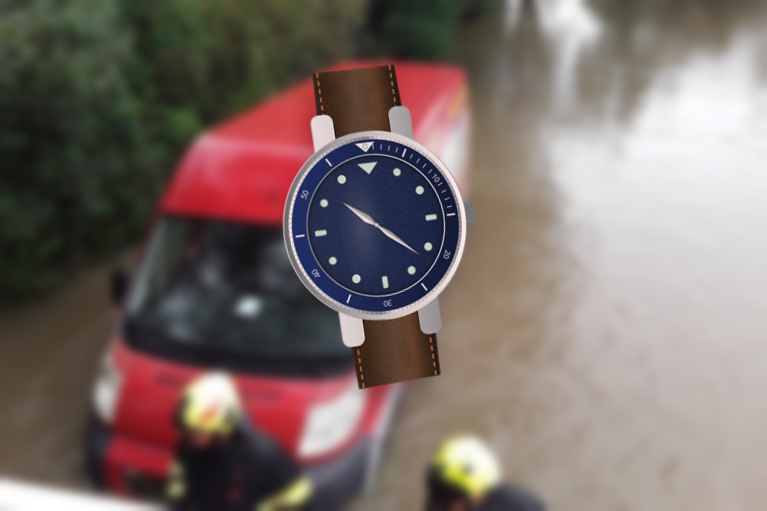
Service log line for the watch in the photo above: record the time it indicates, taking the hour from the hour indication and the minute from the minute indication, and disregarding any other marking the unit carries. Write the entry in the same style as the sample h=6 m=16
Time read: h=10 m=22
